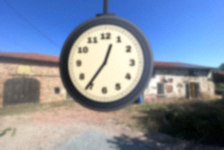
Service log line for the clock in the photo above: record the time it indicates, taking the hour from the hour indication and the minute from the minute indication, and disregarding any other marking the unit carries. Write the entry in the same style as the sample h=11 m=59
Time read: h=12 m=36
